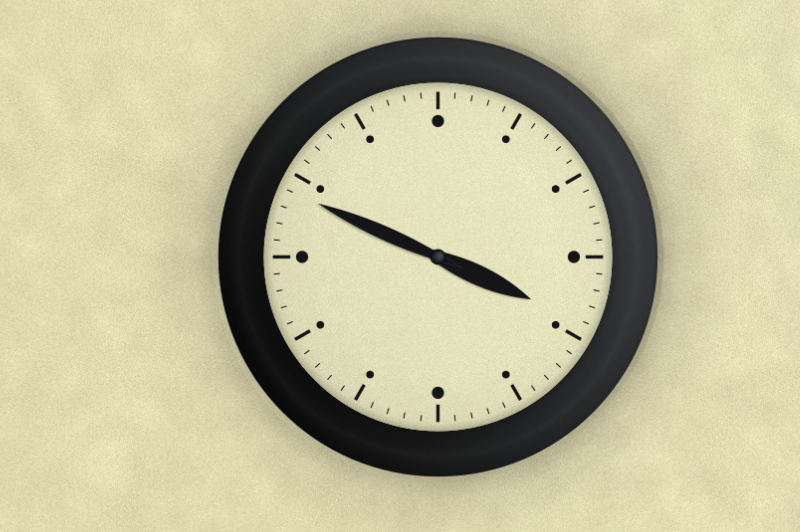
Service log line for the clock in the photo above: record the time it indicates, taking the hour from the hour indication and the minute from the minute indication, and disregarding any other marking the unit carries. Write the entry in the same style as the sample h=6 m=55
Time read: h=3 m=49
